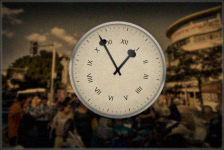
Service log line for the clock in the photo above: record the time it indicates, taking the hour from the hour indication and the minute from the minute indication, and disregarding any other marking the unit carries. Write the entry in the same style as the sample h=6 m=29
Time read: h=12 m=53
